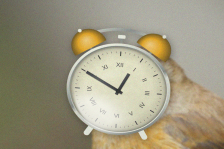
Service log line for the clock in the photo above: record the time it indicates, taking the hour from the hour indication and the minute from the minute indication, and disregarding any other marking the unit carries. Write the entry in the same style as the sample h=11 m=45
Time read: h=12 m=50
